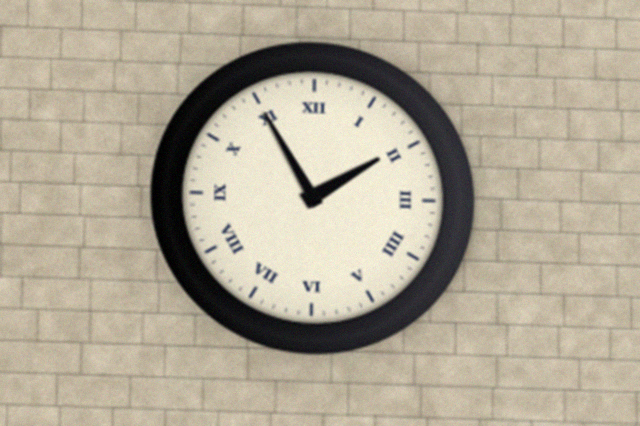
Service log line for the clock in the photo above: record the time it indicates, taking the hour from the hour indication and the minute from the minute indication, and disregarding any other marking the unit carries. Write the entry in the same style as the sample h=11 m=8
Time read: h=1 m=55
